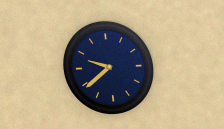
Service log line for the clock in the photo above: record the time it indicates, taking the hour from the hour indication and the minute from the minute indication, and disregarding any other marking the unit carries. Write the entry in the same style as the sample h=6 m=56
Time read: h=9 m=39
